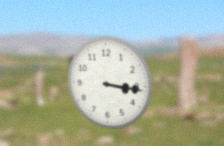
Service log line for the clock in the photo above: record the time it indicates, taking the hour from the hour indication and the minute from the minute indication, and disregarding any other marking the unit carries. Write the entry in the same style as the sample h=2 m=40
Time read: h=3 m=16
